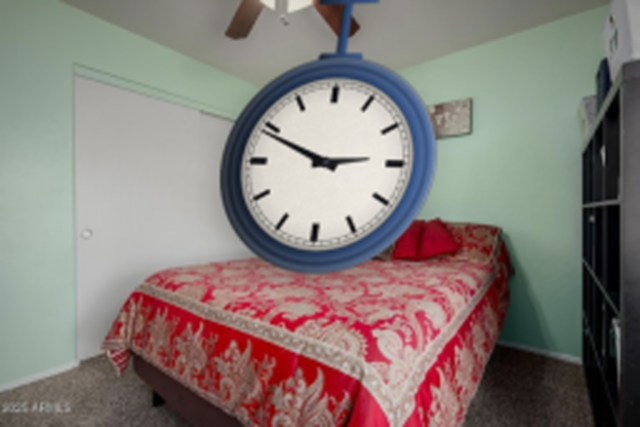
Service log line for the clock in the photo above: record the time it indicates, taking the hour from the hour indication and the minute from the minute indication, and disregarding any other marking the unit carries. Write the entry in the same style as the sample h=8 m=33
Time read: h=2 m=49
